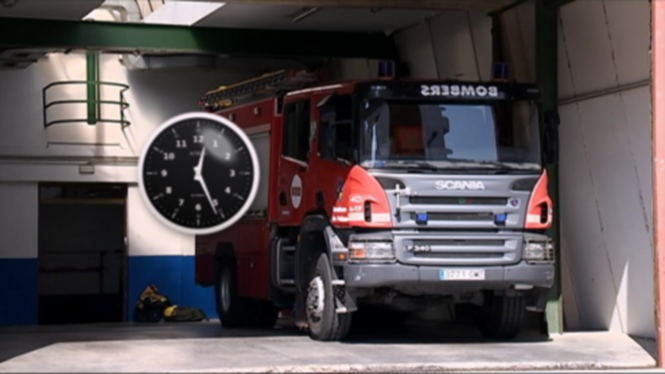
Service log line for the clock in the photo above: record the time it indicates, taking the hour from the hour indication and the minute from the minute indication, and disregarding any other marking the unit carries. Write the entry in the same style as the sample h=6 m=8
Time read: h=12 m=26
